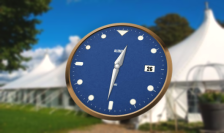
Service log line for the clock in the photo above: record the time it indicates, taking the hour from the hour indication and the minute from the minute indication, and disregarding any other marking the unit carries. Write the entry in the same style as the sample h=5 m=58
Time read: h=12 m=31
